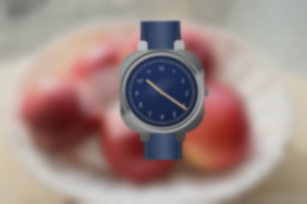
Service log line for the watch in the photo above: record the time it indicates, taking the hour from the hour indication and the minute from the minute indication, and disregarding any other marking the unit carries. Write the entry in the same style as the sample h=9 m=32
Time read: h=10 m=21
